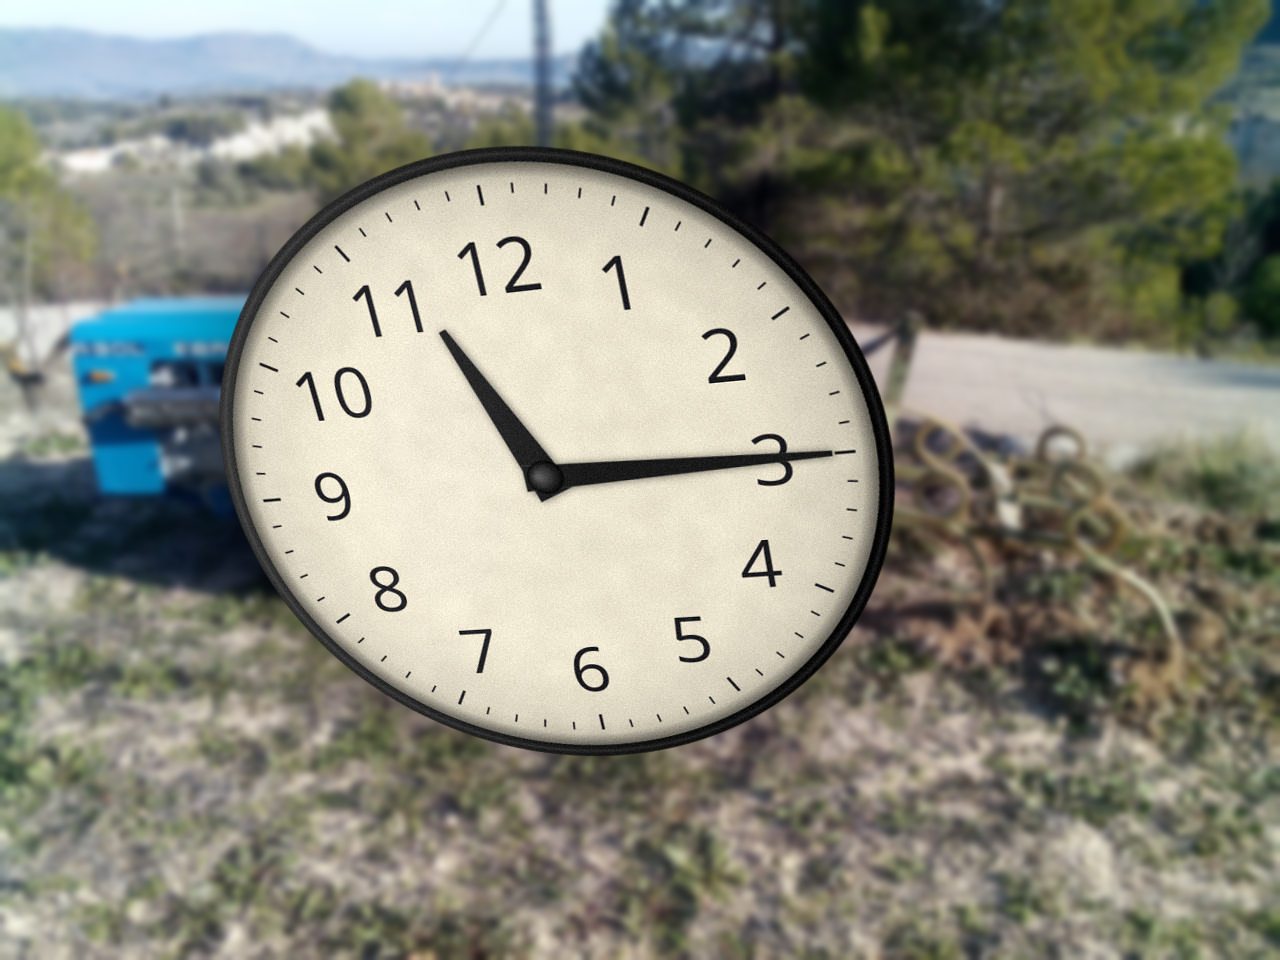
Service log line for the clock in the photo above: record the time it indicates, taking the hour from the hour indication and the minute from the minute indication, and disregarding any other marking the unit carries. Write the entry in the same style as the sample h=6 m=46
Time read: h=11 m=15
